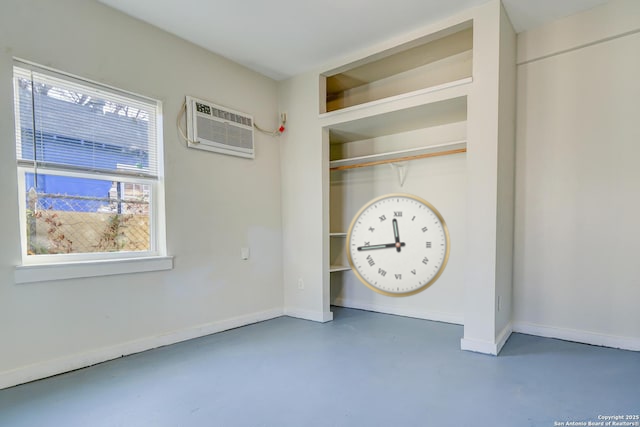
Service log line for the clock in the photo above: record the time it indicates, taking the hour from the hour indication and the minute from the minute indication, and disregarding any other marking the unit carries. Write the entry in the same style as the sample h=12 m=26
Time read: h=11 m=44
